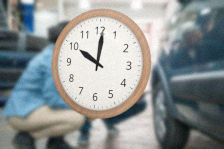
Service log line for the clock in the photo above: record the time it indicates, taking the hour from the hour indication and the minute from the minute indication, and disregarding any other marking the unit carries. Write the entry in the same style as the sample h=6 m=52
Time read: h=10 m=1
